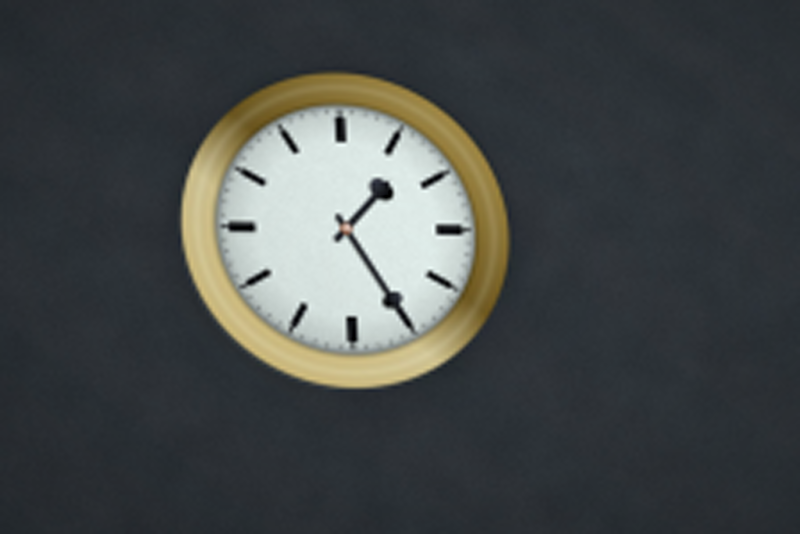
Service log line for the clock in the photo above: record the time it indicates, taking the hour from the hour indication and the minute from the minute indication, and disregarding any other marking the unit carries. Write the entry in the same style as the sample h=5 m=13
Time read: h=1 m=25
